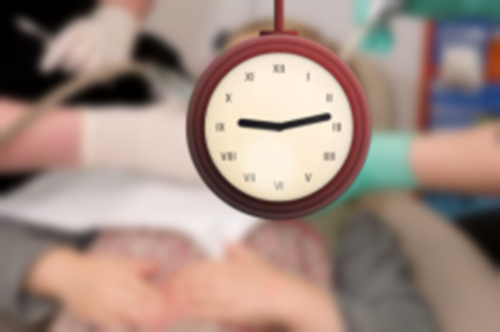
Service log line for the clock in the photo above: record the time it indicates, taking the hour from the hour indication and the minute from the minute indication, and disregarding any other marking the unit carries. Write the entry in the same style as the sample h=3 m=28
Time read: h=9 m=13
